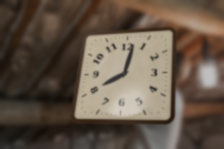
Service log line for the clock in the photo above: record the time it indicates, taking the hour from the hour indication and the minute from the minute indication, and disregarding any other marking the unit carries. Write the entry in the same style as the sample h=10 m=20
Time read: h=8 m=2
